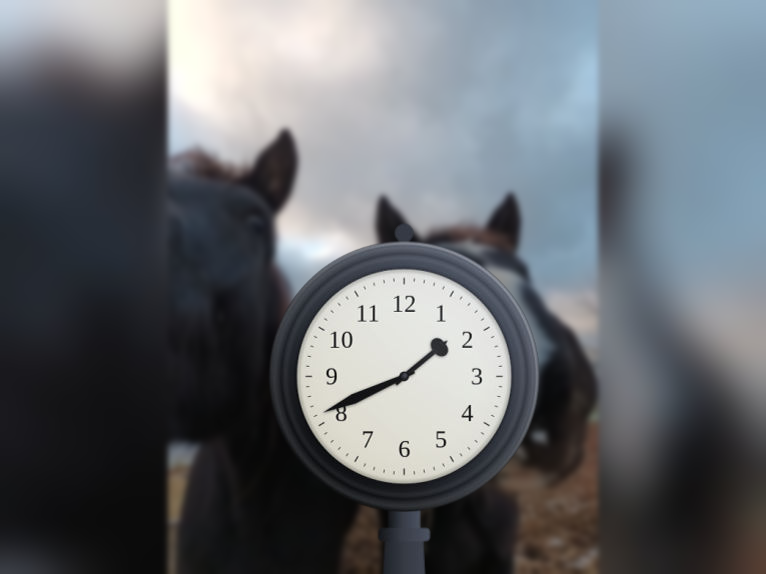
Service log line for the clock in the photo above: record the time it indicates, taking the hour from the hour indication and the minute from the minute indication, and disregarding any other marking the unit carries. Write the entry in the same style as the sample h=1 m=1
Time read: h=1 m=41
